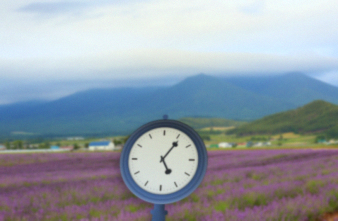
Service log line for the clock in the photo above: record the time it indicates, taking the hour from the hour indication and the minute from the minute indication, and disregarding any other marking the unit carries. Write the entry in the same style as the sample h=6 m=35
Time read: h=5 m=6
